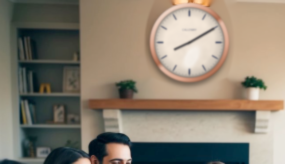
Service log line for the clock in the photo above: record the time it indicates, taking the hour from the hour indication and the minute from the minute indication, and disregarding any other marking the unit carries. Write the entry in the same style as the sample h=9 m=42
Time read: h=8 m=10
